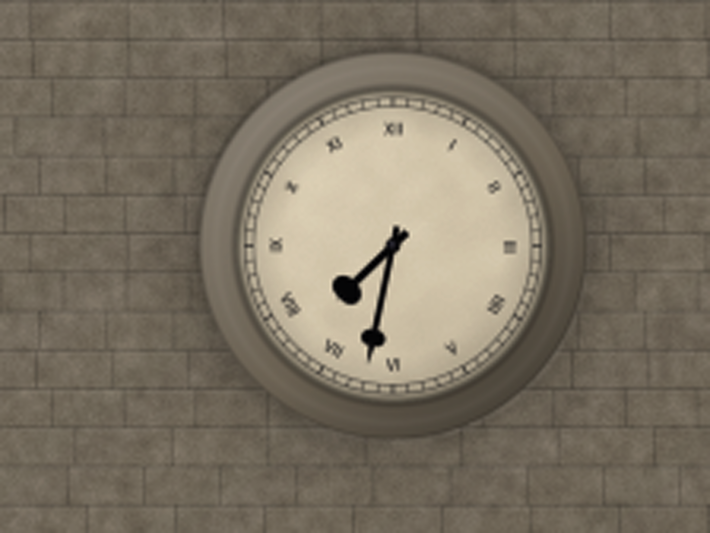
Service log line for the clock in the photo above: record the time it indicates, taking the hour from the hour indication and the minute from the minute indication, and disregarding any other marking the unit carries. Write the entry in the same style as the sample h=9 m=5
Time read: h=7 m=32
